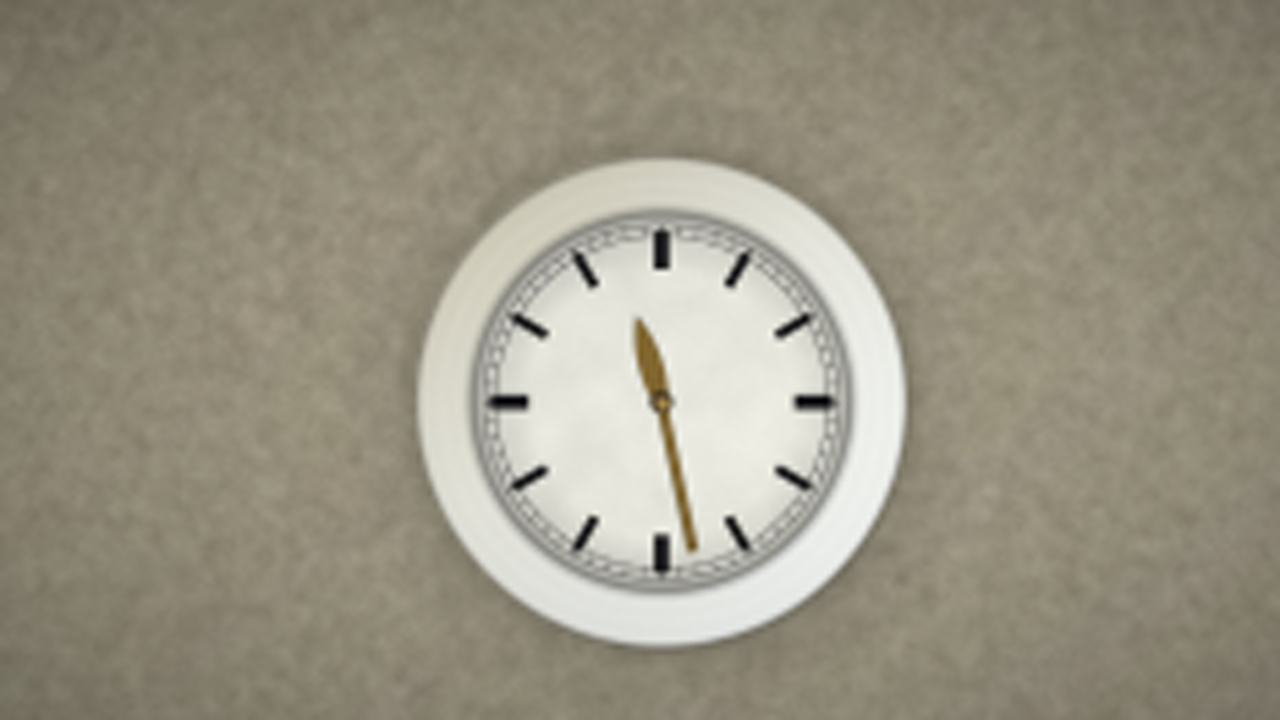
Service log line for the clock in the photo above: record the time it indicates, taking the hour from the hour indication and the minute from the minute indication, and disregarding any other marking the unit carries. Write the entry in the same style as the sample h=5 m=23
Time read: h=11 m=28
